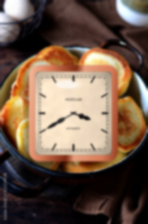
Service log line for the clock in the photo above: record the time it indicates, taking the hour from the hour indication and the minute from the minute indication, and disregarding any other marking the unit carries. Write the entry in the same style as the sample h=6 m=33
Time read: h=3 m=40
